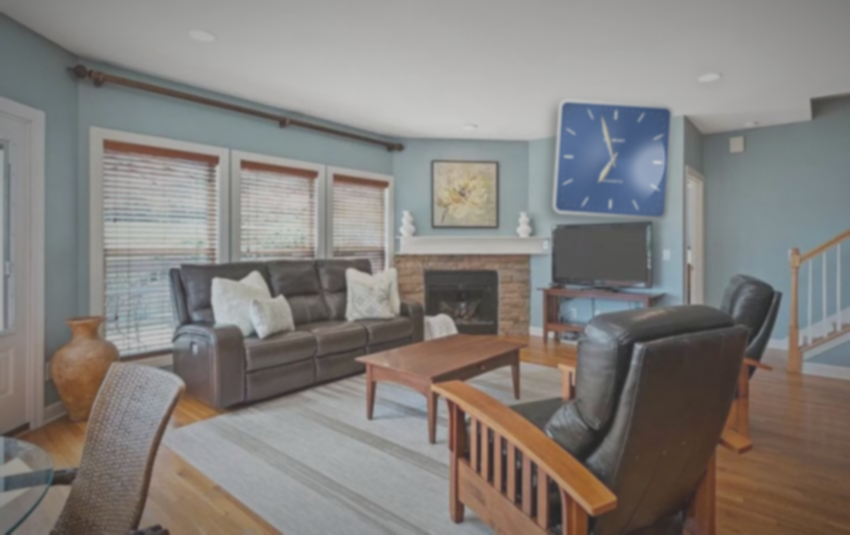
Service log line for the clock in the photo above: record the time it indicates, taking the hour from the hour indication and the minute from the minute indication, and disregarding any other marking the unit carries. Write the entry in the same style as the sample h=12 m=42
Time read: h=6 m=57
